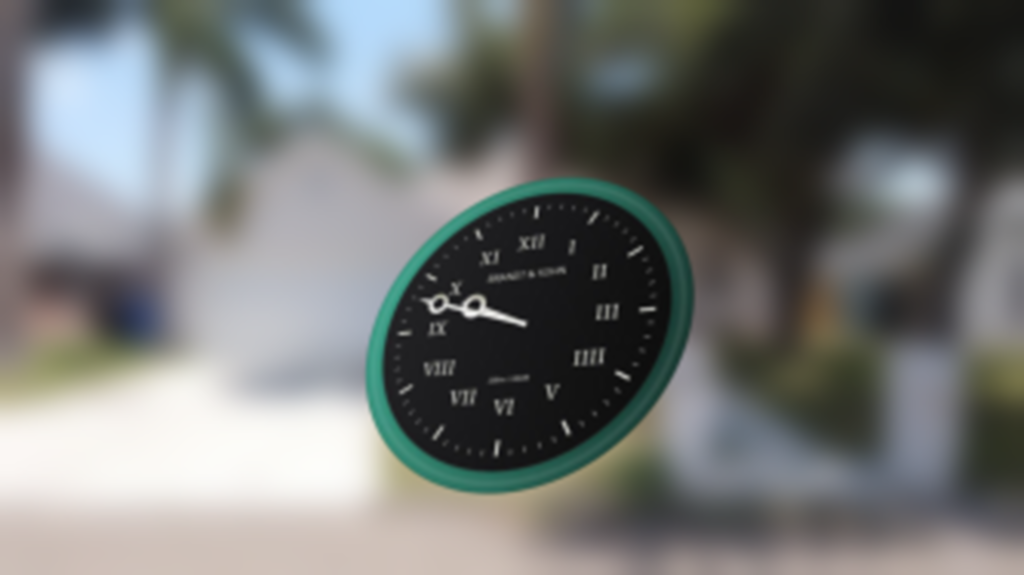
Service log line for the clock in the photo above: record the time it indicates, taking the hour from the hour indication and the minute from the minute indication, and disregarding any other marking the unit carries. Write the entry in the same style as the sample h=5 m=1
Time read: h=9 m=48
